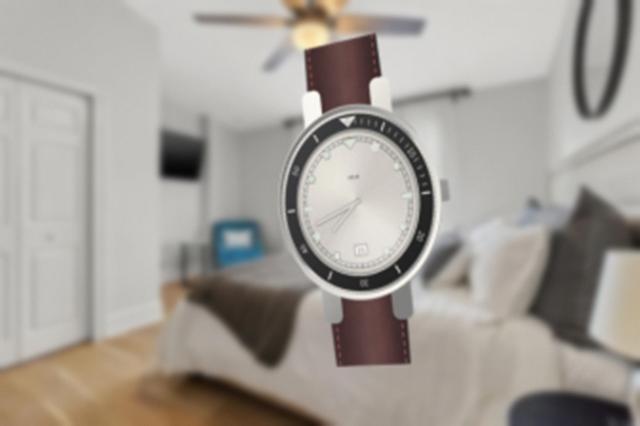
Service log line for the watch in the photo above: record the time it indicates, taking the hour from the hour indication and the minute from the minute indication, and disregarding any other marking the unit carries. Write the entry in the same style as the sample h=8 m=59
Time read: h=7 m=42
